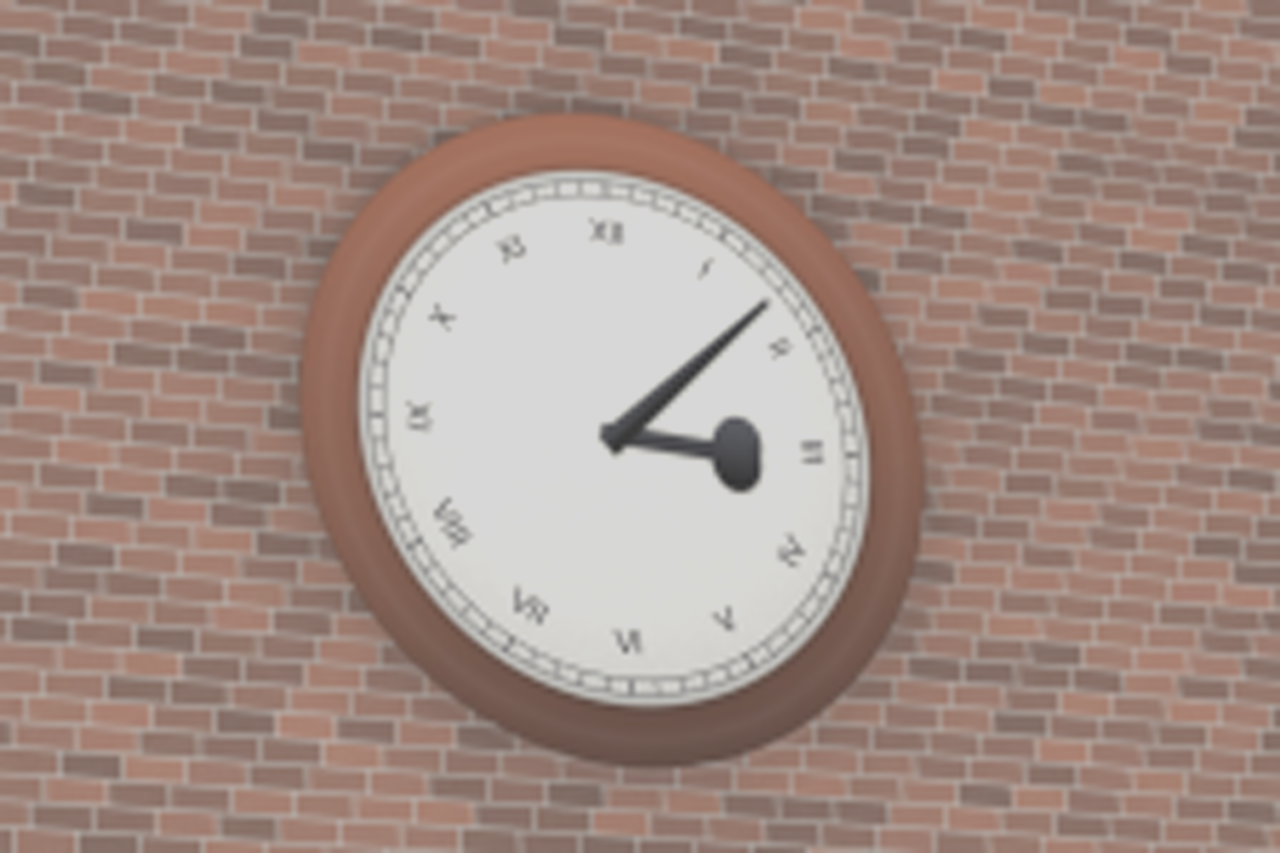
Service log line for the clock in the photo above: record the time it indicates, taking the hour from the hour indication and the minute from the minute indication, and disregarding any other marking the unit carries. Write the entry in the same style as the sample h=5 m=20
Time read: h=3 m=8
